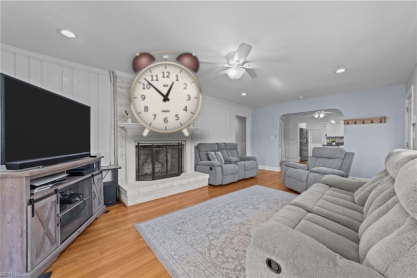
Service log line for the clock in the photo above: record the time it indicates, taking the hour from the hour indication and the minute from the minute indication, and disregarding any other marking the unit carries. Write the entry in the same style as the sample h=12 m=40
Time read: h=12 m=52
